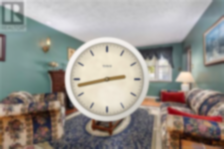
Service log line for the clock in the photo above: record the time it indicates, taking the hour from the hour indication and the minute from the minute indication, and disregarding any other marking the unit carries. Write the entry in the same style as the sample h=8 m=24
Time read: h=2 m=43
